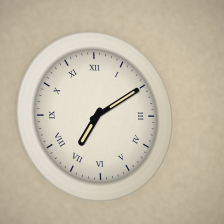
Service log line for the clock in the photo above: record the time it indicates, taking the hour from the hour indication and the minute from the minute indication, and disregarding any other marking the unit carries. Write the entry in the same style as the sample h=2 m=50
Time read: h=7 m=10
